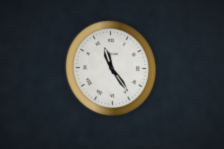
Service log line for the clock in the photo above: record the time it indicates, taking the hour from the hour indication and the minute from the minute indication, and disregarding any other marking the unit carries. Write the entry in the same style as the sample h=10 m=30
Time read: h=11 m=24
